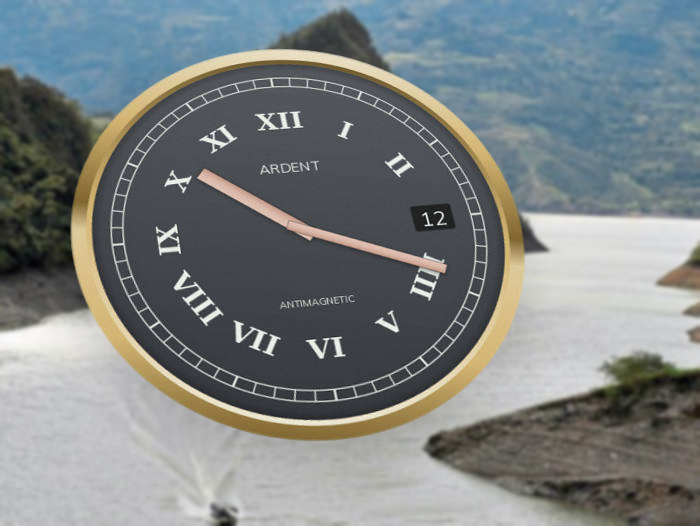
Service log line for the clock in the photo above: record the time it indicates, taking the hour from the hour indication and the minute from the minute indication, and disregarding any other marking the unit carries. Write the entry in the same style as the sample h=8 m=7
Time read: h=10 m=19
